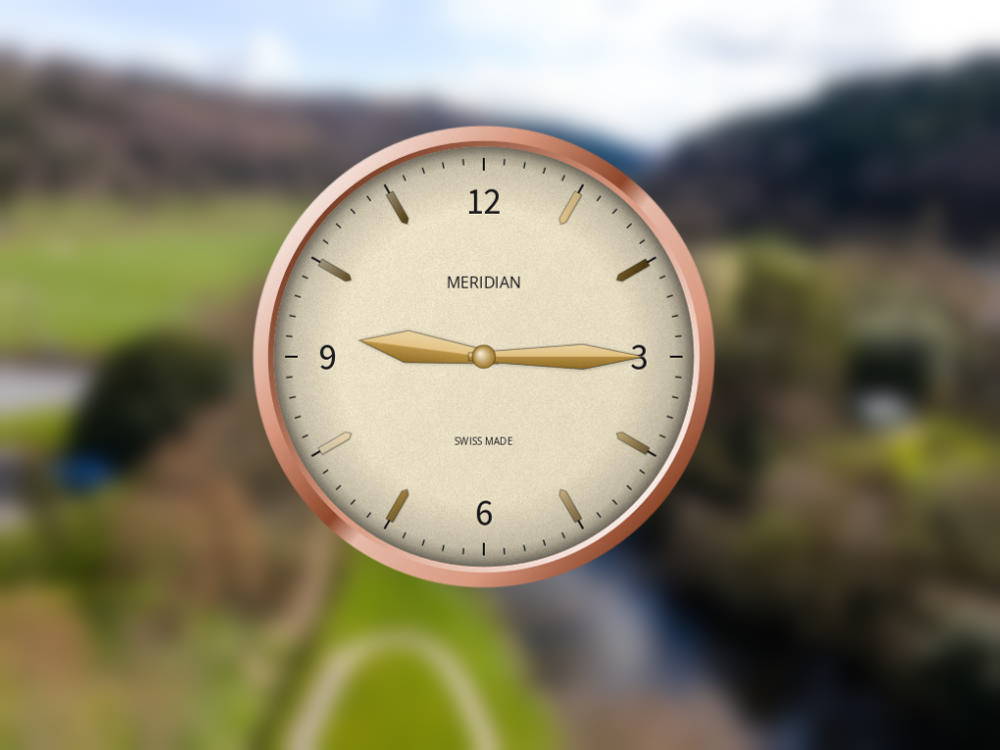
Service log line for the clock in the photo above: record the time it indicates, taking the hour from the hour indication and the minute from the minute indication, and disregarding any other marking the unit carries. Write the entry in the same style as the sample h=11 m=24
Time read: h=9 m=15
